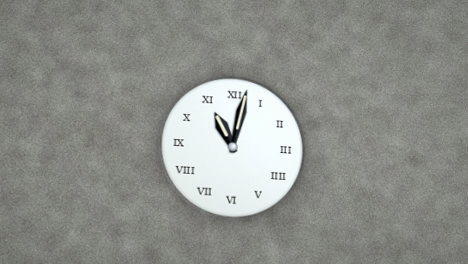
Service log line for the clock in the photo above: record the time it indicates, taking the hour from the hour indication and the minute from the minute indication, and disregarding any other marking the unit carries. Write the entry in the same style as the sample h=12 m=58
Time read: h=11 m=2
